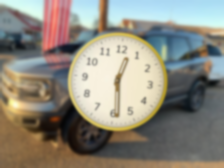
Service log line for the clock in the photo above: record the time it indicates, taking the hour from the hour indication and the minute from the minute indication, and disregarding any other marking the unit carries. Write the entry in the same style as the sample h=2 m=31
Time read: h=12 m=29
